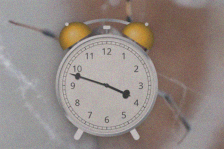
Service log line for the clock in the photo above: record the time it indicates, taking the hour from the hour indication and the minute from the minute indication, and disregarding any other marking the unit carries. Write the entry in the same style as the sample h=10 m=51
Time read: h=3 m=48
